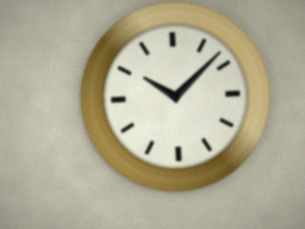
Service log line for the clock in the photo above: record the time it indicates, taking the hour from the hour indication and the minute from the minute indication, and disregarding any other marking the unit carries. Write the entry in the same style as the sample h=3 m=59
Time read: h=10 m=8
